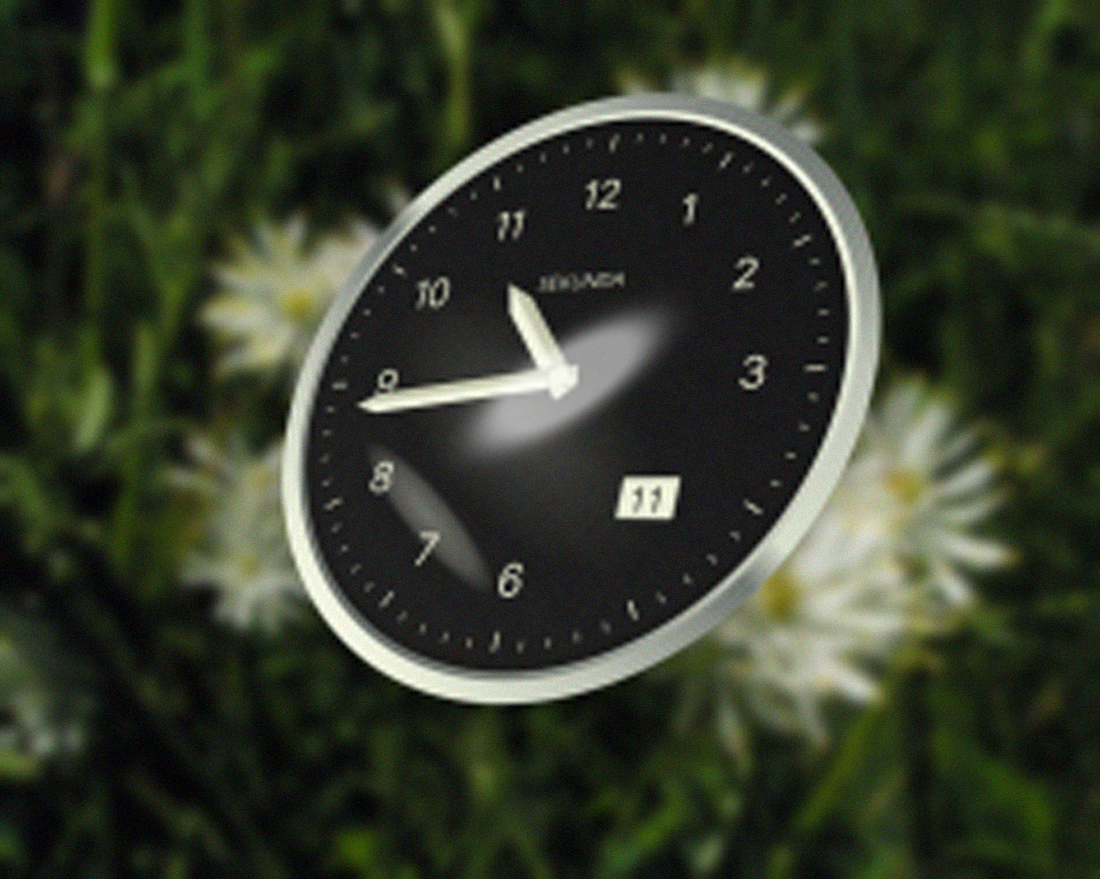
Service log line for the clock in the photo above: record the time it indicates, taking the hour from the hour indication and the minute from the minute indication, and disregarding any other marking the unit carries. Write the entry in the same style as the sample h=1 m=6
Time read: h=10 m=44
